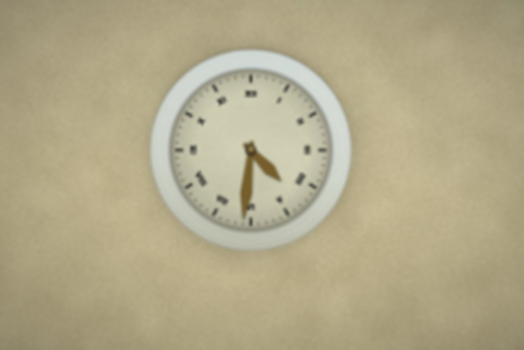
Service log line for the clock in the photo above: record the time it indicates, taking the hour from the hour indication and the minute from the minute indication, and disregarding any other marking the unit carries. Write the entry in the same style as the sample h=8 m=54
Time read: h=4 m=31
